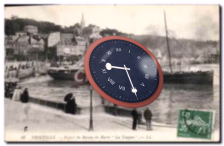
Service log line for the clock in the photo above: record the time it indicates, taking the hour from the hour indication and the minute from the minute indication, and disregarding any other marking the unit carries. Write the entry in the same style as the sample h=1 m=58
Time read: h=9 m=30
